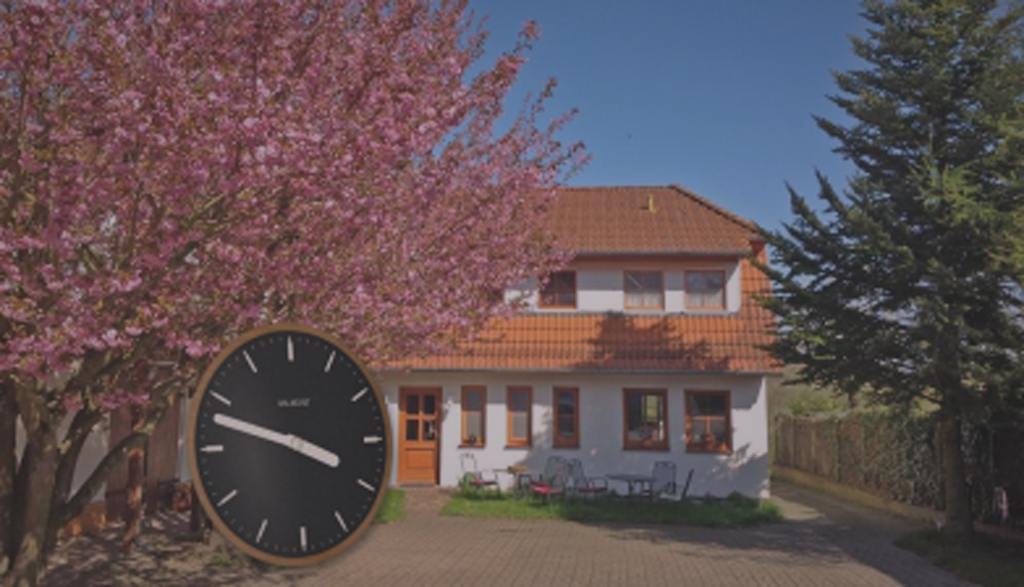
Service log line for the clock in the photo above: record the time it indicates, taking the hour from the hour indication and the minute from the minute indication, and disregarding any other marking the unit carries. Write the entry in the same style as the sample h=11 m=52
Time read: h=3 m=48
